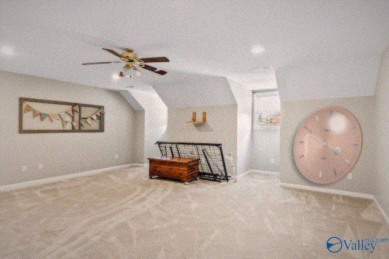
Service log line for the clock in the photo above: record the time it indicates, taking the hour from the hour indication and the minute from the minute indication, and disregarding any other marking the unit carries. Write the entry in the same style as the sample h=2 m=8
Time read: h=3 m=49
